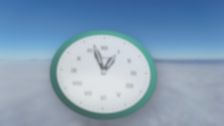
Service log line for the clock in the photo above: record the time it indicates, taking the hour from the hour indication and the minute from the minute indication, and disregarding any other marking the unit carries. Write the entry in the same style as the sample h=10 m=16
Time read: h=12 m=57
